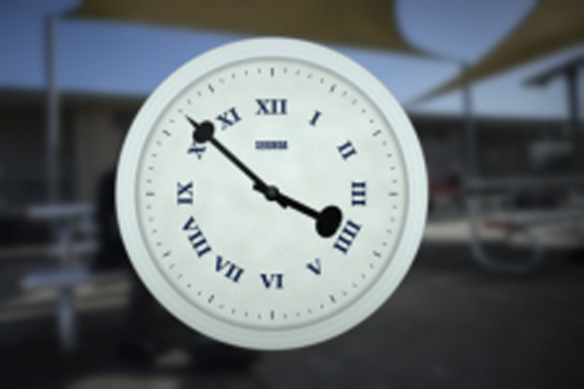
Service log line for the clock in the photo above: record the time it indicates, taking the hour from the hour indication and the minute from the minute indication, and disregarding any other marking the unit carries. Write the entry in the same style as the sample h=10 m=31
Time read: h=3 m=52
